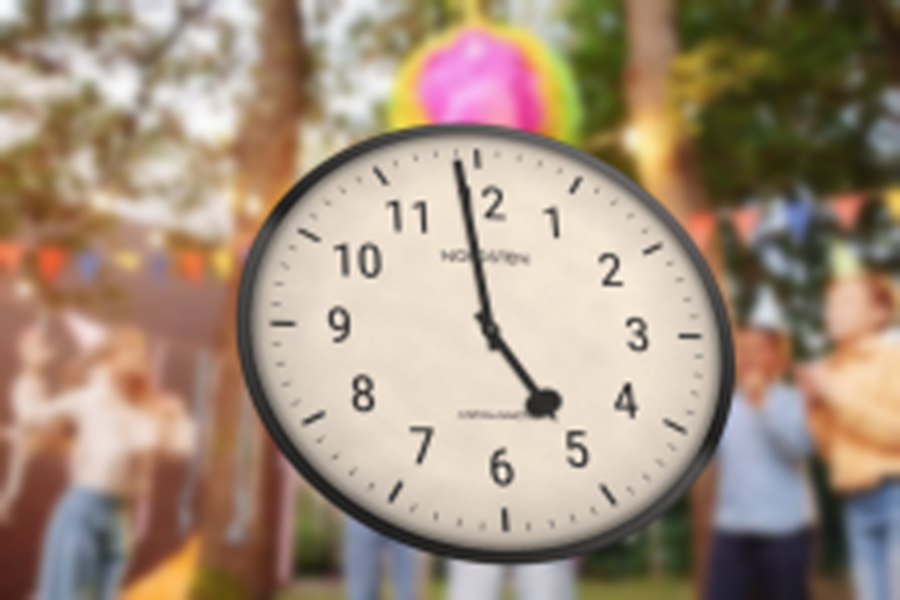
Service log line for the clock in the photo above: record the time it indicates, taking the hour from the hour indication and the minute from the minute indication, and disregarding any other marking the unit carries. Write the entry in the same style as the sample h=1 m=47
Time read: h=4 m=59
